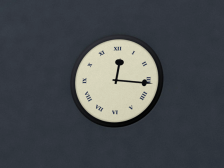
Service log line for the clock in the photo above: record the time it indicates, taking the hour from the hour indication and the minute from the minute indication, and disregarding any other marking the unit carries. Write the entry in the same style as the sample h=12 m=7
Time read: h=12 m=16
